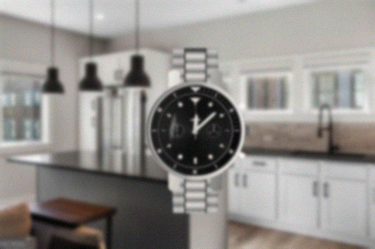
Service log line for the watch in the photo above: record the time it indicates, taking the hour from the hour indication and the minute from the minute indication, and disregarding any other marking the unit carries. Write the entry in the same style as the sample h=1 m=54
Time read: h=12 m=8
